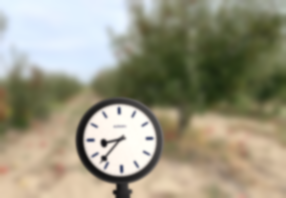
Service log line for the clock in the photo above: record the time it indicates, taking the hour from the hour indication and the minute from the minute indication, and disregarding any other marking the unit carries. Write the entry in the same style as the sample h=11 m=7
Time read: h=8 m=37
